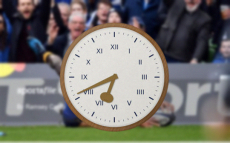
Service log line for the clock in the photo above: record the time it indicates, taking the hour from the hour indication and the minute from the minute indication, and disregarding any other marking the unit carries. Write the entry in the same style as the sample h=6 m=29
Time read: h=6 m=41
